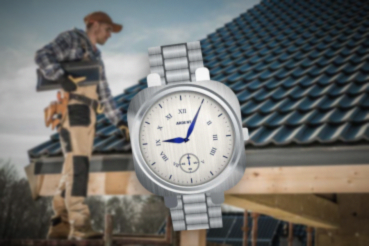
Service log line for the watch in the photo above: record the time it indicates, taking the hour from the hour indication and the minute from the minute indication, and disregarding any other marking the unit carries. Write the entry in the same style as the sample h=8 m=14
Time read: h=9 m=5
